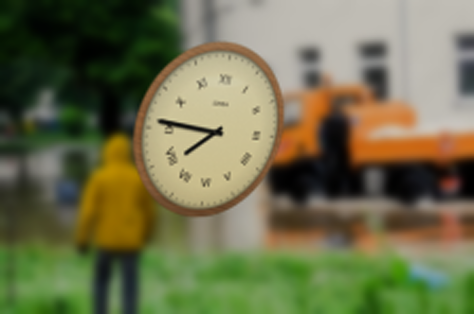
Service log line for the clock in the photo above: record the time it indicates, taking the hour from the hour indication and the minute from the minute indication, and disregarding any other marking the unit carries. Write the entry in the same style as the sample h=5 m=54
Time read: h=7 m=46
